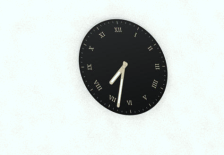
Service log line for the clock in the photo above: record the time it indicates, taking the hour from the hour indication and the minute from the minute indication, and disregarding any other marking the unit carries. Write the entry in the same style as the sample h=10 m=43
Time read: h=7 m=33
